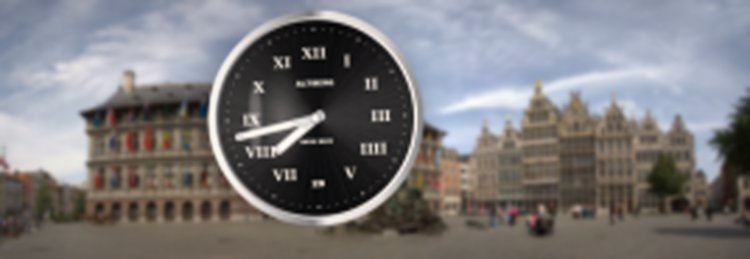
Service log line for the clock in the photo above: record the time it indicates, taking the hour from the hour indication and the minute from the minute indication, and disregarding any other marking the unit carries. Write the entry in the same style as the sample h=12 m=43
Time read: h=7 m=43
